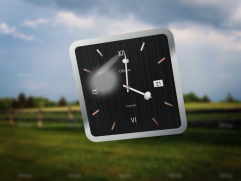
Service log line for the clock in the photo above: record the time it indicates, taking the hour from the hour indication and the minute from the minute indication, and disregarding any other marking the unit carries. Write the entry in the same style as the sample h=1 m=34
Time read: h=4 m=1
